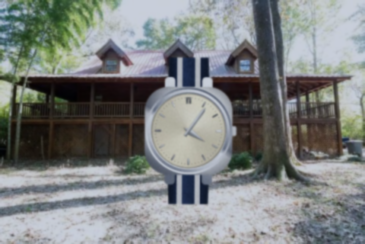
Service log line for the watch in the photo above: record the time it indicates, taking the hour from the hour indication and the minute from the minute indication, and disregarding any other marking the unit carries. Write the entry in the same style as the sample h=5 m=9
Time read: h=4 m=6
